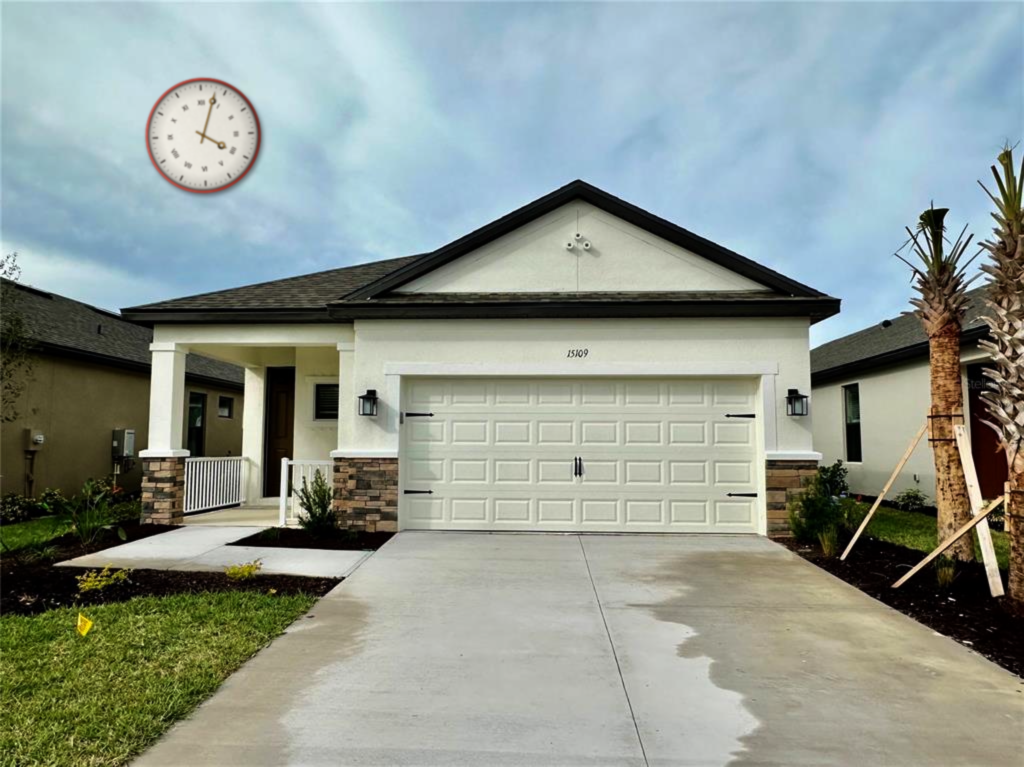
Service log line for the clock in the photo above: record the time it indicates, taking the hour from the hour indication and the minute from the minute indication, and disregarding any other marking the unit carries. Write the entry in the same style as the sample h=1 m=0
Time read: h=4 m=3
